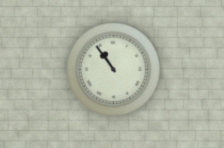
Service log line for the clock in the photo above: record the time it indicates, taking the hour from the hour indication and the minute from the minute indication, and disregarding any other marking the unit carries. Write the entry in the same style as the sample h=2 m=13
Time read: h=10 m=54
